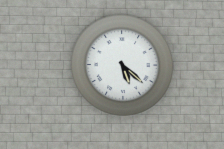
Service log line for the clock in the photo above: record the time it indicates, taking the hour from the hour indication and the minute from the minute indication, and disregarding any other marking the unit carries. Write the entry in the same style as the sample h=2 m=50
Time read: h=5 m=22
